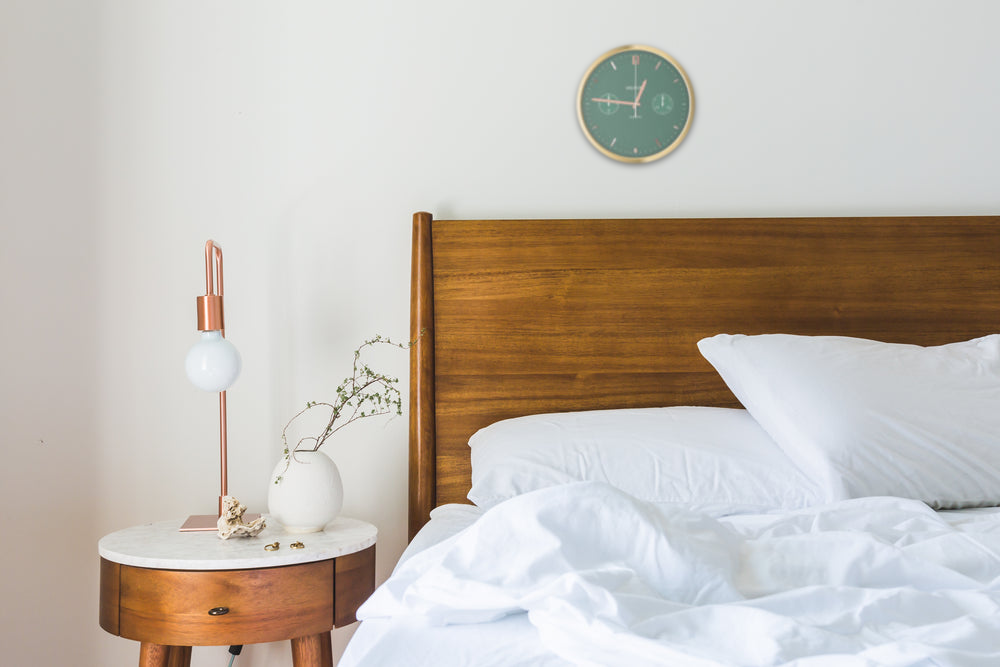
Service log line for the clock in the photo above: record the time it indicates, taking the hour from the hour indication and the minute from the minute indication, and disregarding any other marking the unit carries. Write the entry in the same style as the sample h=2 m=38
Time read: h=12 m=46
